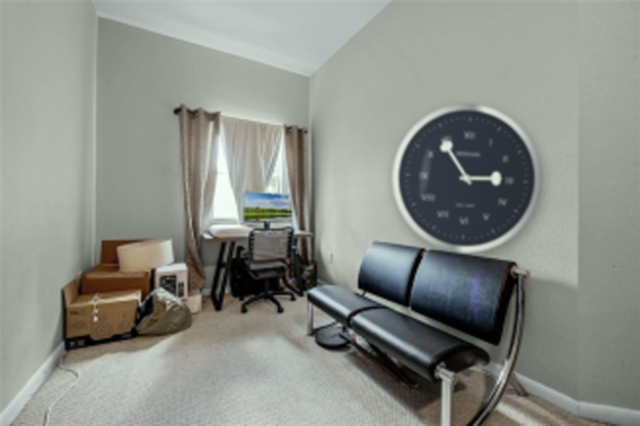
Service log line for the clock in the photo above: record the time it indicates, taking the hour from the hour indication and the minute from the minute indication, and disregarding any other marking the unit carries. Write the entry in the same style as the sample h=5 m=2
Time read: h=2 m=54
